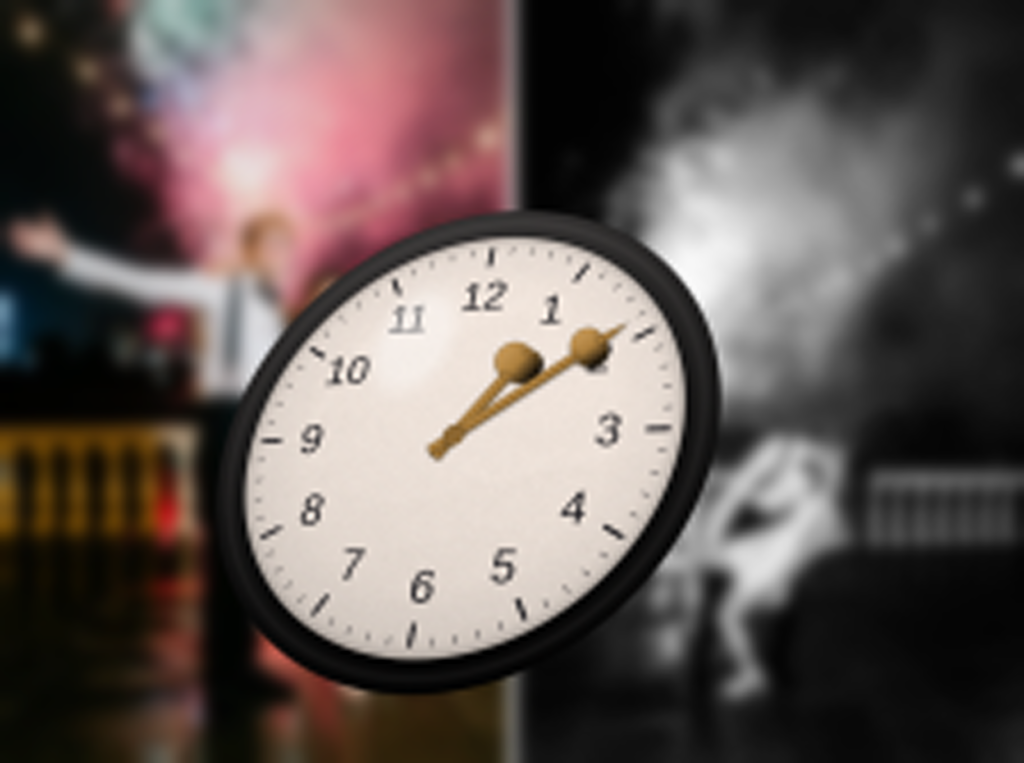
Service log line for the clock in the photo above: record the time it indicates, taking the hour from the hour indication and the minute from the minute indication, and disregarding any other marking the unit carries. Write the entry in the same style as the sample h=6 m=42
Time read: h=1 m=9
